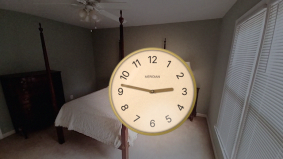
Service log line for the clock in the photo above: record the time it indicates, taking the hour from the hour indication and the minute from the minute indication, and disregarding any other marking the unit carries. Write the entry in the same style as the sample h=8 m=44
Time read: h=2 m=47
